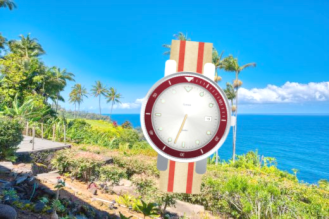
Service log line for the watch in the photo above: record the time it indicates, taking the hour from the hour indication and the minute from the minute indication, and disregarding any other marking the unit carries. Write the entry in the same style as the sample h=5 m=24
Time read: h=6 m=33
